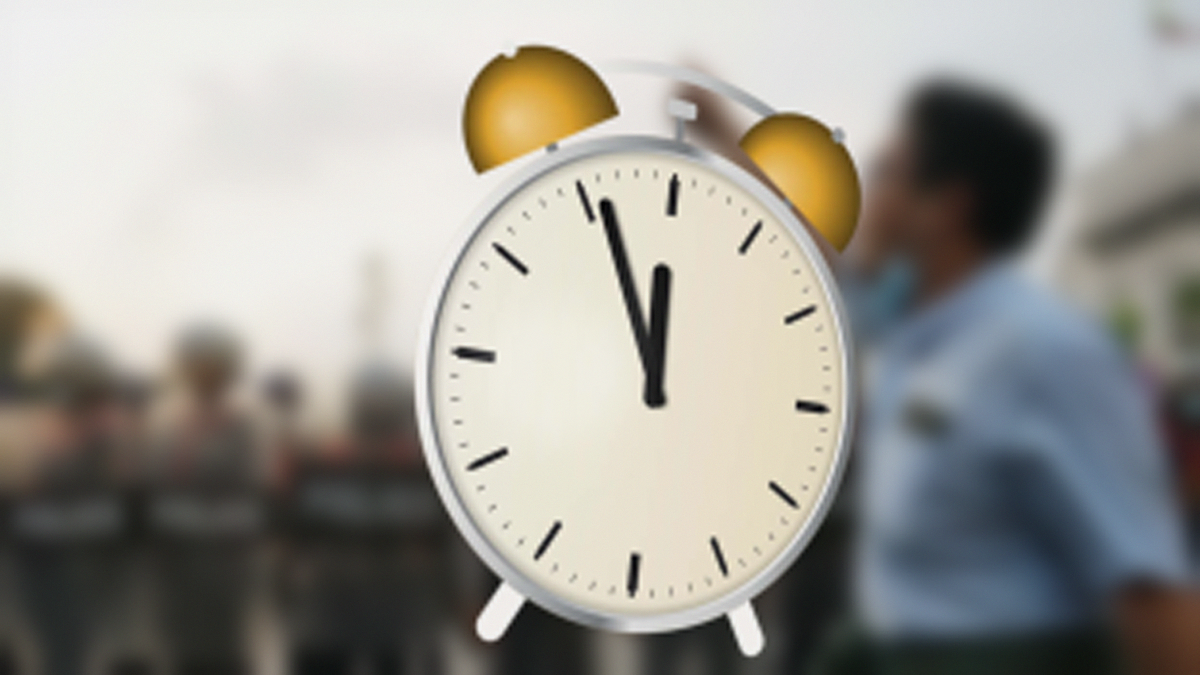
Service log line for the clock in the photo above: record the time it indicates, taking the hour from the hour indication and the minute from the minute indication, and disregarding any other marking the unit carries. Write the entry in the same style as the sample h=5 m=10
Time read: h=11 m=56
